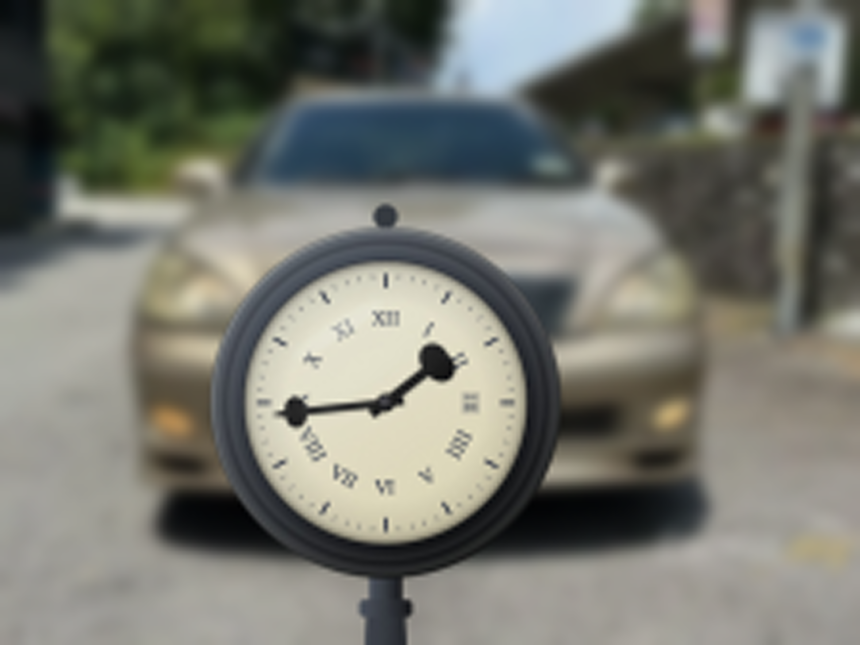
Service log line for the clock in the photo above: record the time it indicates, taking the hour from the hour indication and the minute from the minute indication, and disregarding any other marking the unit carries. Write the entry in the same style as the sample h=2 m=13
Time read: h=1 m=44
